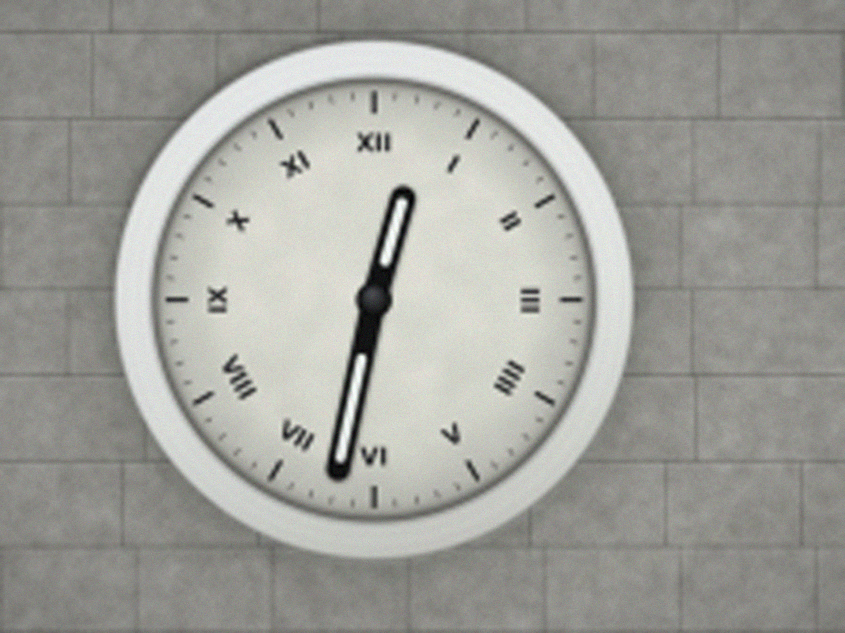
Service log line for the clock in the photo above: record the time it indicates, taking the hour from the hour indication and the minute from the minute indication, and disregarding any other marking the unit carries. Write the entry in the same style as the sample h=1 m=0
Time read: h=12 m=32
